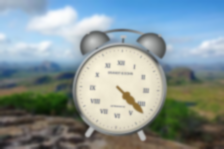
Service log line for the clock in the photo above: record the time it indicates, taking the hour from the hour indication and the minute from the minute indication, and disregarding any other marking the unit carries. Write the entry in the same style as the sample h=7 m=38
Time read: h=4 m=22
